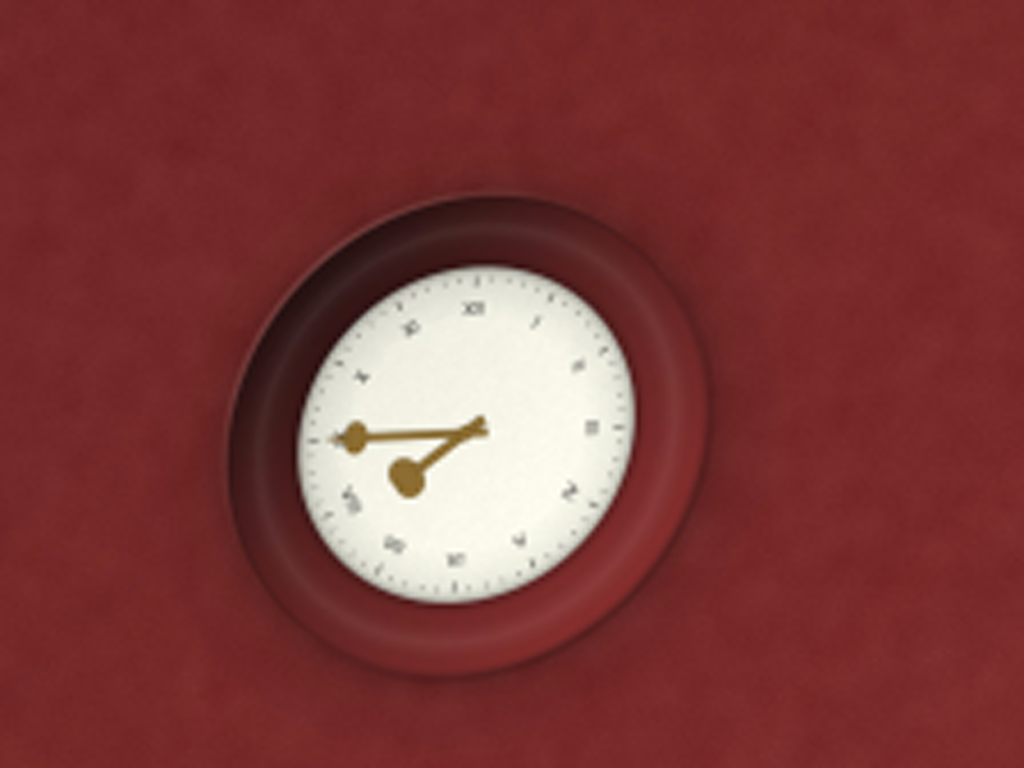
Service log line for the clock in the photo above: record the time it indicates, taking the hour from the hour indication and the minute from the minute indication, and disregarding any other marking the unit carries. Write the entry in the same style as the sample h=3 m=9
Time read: h=7 m=45
